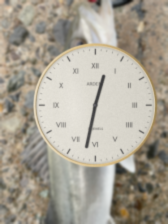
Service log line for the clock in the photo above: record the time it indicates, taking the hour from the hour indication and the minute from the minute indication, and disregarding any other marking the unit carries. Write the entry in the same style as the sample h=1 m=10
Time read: h=12 m=32
